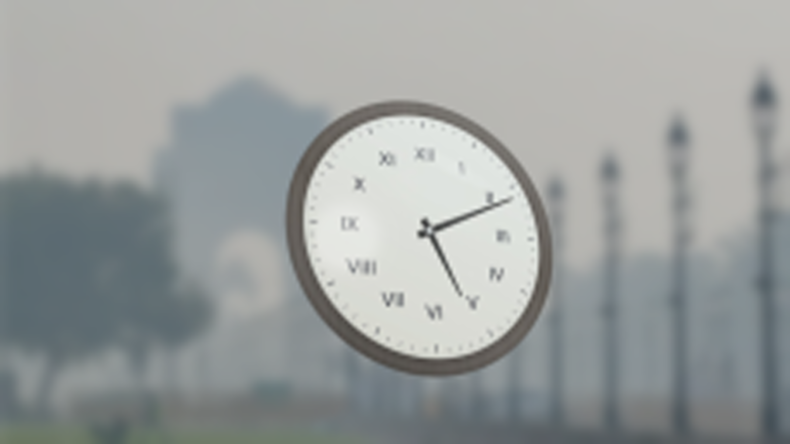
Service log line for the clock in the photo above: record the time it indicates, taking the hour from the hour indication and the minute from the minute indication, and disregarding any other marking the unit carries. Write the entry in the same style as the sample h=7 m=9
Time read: h=5 m=11
